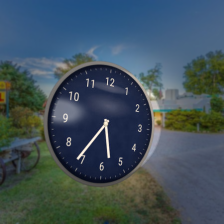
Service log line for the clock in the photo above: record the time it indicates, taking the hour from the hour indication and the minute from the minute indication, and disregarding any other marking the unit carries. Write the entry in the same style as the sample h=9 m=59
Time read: h=5 m=36
